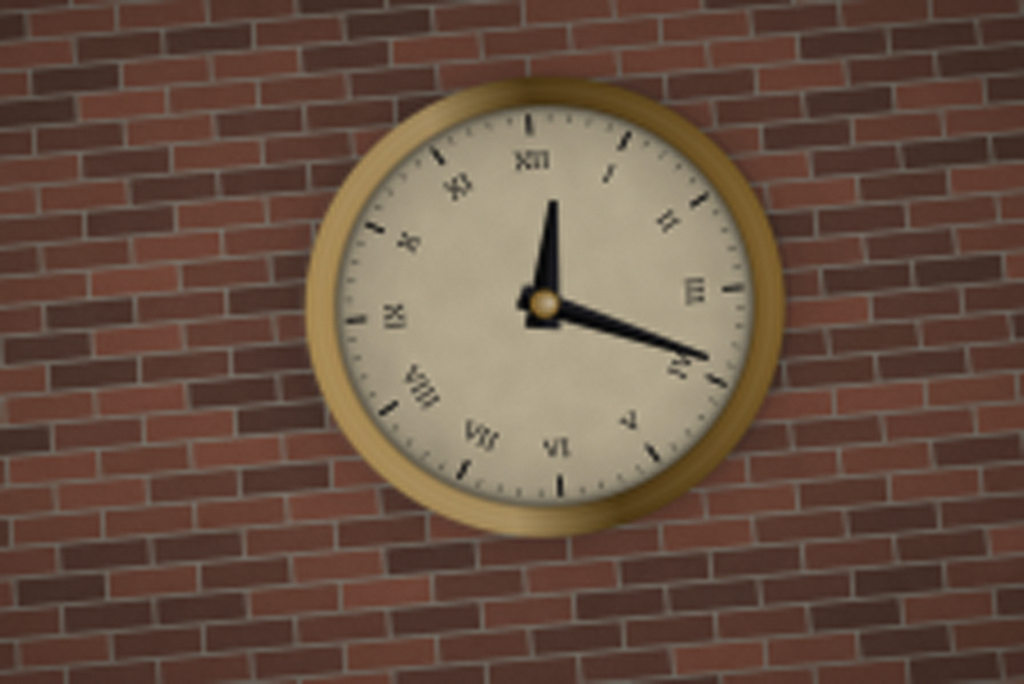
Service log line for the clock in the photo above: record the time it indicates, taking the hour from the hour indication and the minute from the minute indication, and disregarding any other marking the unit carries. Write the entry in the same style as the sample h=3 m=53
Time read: h=12 m=19
